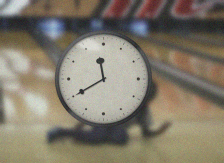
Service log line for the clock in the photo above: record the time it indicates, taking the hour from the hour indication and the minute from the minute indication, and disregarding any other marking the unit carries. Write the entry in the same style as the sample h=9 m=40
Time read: h=11 m=40
